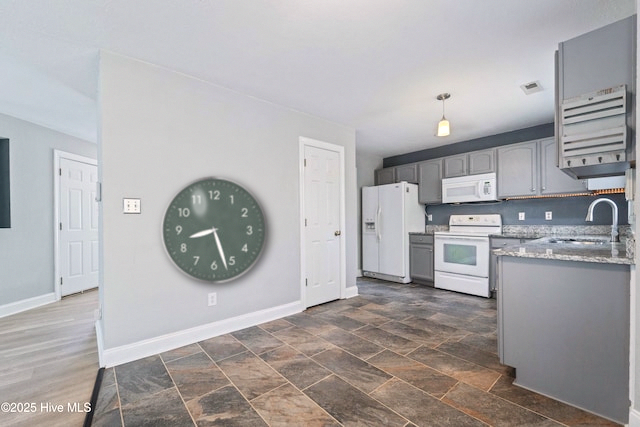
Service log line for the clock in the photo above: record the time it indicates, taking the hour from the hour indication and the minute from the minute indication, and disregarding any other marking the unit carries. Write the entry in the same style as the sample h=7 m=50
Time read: h=8 m=27
